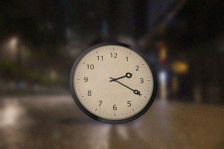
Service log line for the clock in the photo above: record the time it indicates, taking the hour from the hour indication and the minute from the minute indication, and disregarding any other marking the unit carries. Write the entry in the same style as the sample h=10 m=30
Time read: h=2 m=20
